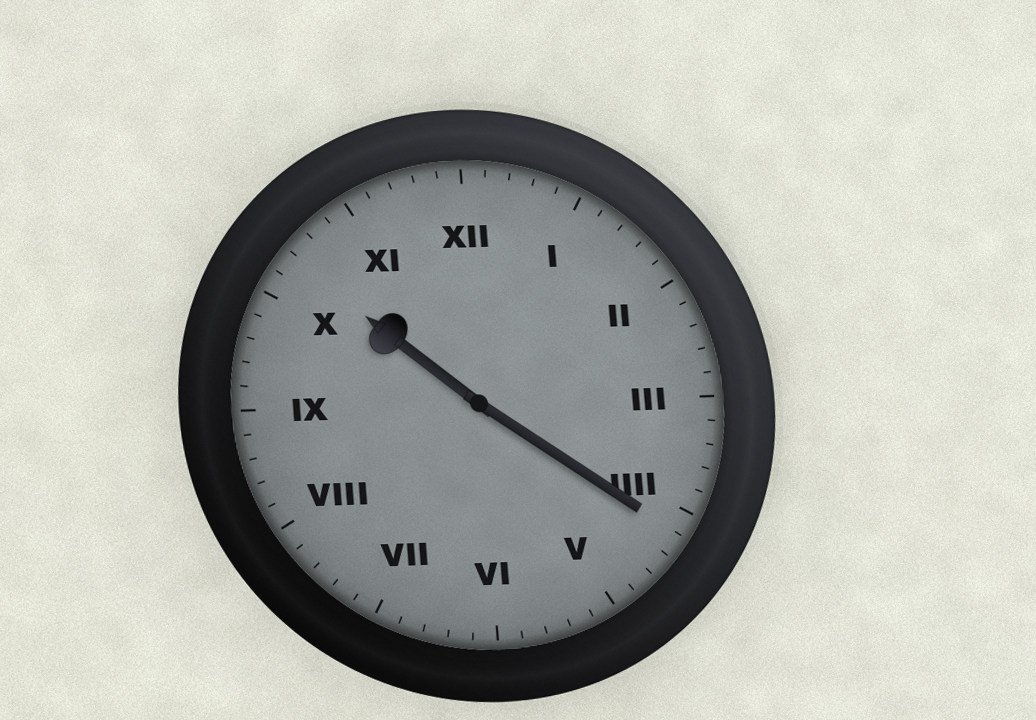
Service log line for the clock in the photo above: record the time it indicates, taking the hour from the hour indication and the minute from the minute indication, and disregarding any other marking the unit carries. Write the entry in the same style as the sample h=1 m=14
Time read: h=10 m=21
